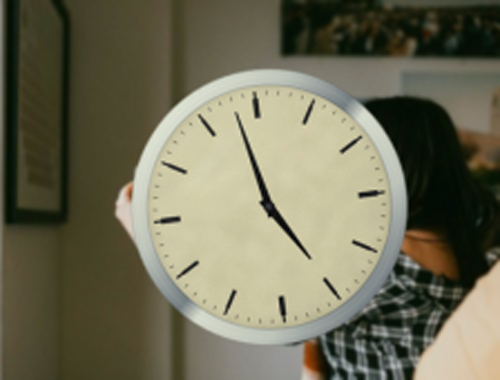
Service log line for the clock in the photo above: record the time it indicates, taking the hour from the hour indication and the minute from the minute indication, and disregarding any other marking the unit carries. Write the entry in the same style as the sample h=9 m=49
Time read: h=4 m=58
